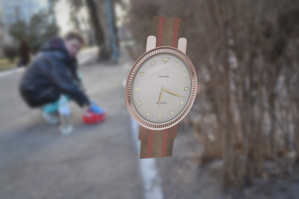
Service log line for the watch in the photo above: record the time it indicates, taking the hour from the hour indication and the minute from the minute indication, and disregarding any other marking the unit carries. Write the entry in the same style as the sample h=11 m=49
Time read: h=6 m=18
